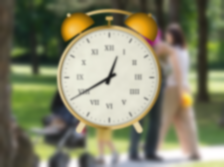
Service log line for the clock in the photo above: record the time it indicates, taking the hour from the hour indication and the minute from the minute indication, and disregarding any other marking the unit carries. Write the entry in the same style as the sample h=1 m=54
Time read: h=12 m=40
